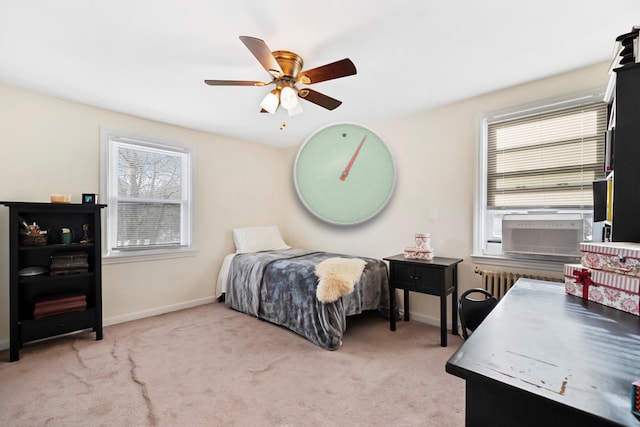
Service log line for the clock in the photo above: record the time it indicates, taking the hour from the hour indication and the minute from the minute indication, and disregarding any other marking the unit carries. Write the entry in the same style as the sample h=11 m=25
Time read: h=1 m=5
